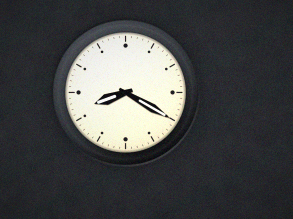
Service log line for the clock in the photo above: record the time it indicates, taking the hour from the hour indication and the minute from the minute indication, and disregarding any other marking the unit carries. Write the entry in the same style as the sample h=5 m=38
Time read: h=8 m=20
